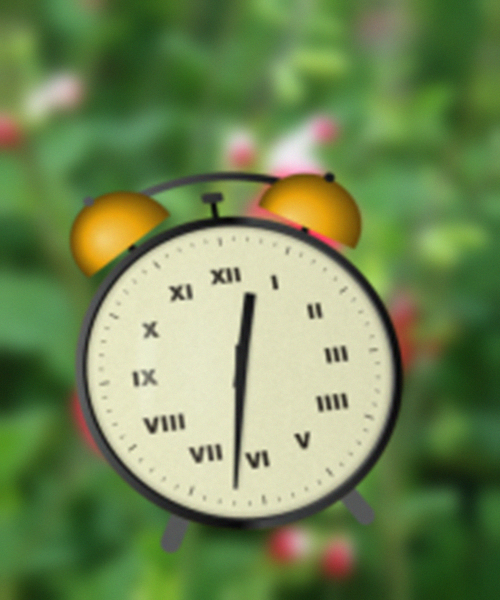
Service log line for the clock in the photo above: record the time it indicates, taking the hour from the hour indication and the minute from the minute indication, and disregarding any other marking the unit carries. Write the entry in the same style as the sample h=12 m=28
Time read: h=12 m=32
